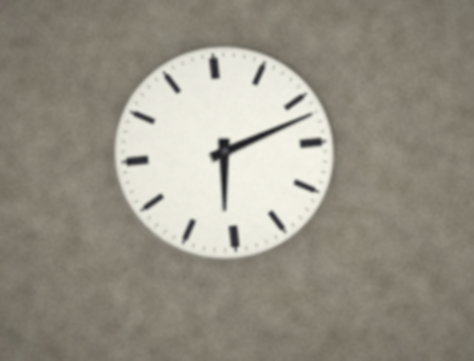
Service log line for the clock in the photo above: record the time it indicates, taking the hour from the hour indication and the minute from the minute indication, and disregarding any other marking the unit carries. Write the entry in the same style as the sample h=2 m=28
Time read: h=6 m=12
